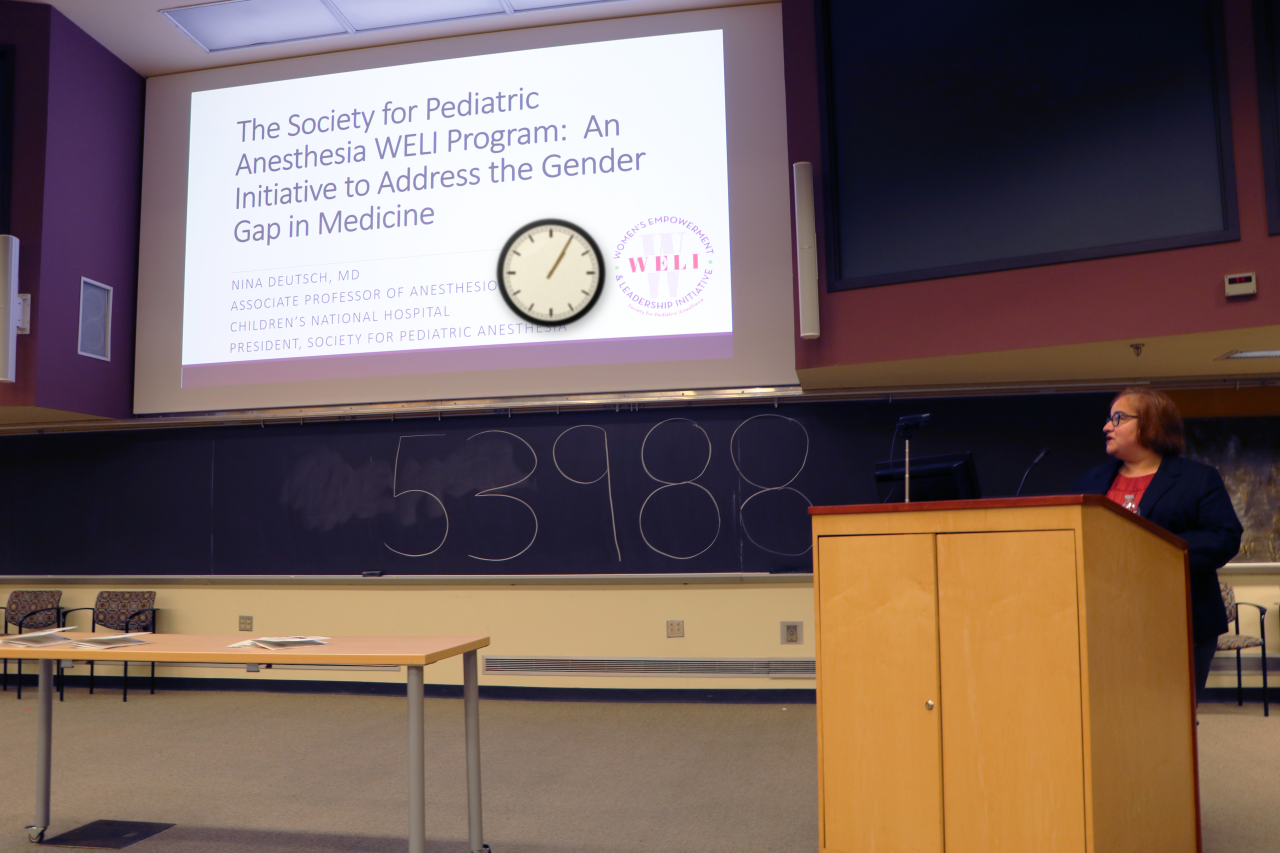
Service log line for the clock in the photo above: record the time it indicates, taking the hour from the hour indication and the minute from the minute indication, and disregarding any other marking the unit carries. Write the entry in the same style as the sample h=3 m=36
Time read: h=1 m=5
